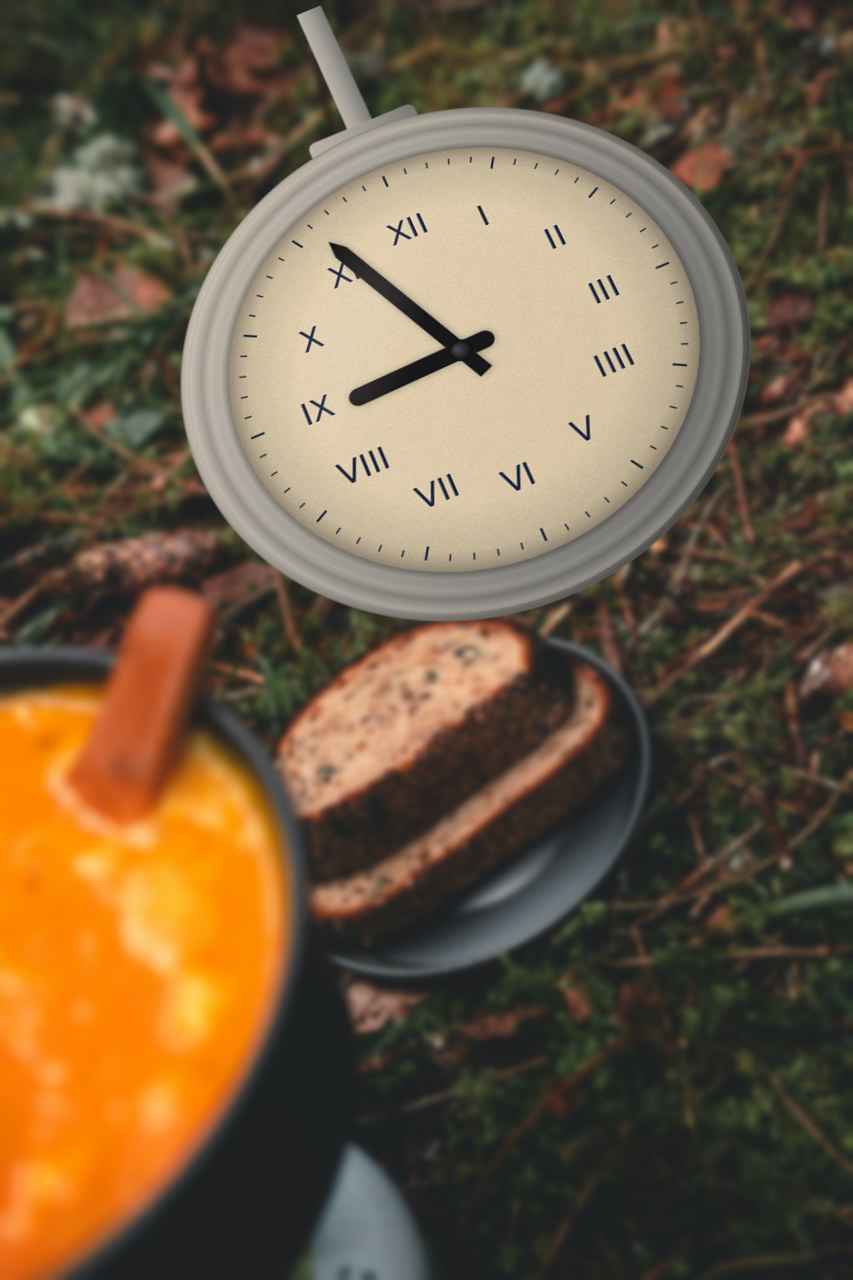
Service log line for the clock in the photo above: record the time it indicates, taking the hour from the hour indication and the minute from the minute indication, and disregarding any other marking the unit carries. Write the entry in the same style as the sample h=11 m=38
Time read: h=8 m=56
